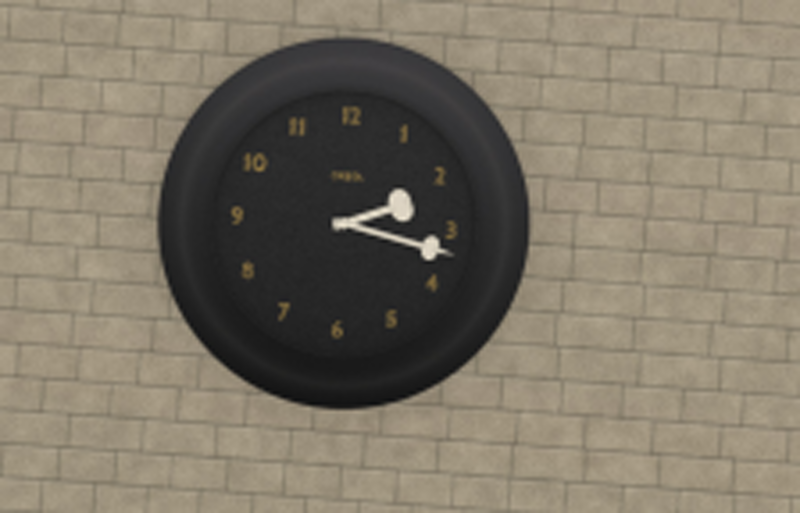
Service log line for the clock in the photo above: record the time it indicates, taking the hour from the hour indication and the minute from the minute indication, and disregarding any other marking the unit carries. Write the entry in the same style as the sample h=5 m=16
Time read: h=2 m=17
